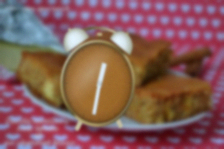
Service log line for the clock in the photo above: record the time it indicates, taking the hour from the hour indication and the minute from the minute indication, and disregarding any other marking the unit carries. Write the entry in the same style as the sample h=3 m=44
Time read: h=12 m=32
